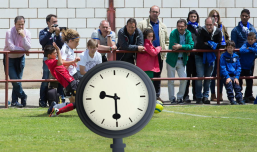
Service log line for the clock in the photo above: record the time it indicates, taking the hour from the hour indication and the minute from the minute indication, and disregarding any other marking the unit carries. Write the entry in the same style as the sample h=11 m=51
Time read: h=9 m=30
